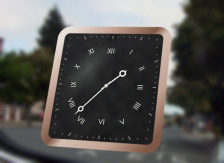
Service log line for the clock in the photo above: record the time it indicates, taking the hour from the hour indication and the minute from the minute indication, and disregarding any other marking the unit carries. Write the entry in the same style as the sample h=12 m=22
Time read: h=1 m=37
